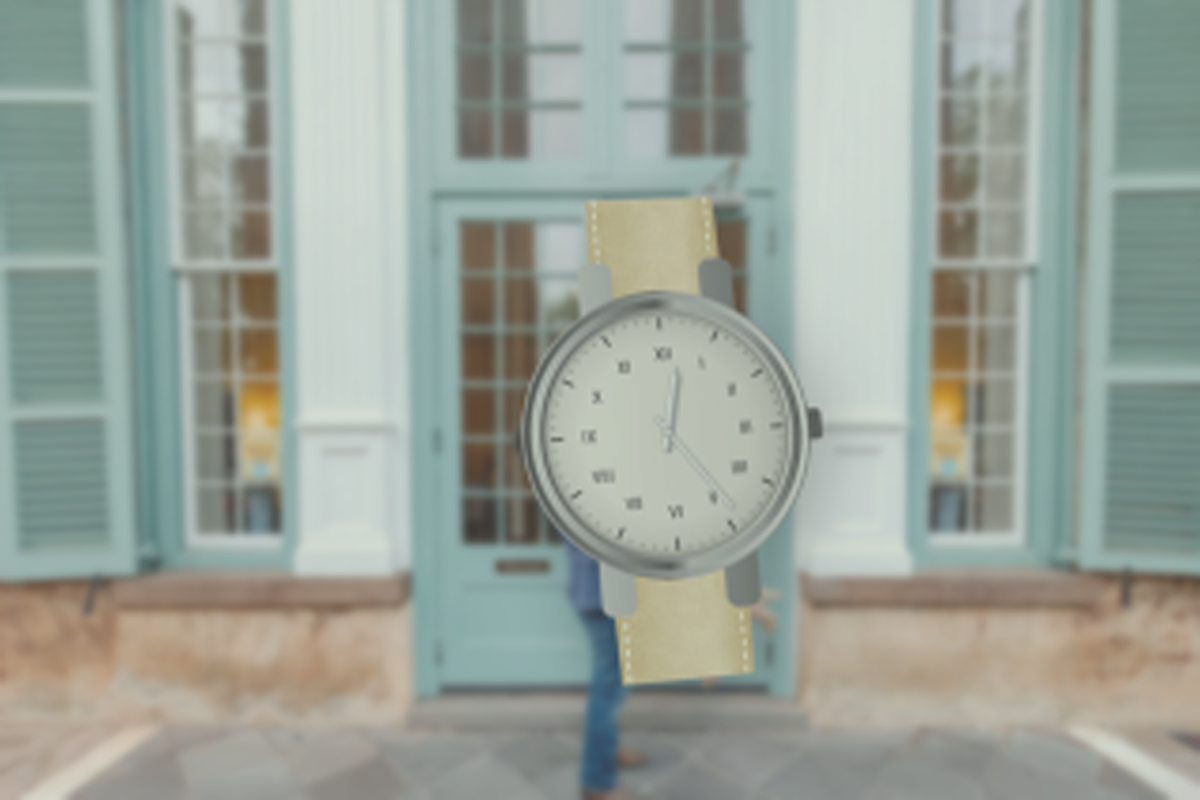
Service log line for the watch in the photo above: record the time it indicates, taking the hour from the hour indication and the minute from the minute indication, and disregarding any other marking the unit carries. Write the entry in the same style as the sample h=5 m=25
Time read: h=12 m=24
